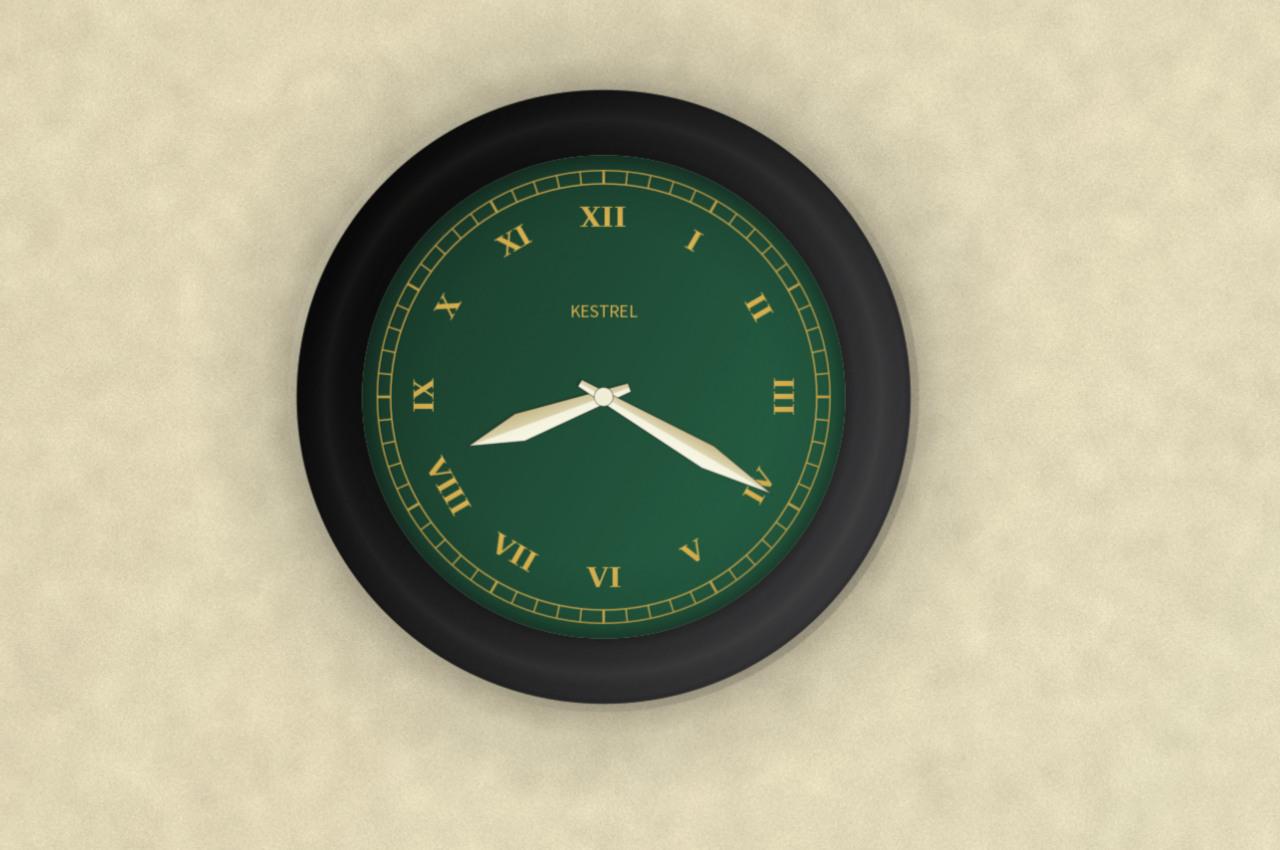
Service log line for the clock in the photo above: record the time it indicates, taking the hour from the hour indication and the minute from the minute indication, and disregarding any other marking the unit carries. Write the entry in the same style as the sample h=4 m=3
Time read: h=8 m=20
